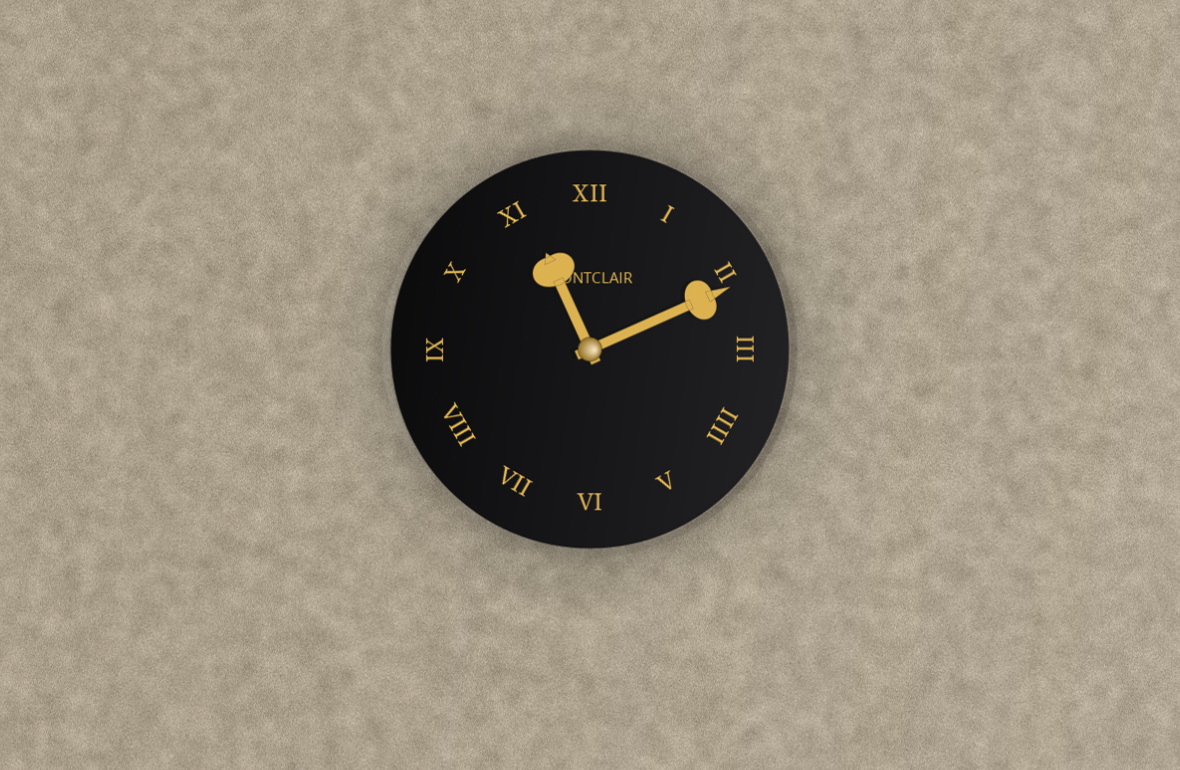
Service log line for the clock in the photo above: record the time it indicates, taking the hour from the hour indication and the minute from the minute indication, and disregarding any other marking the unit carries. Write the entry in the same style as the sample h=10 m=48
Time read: h=11 m=11
